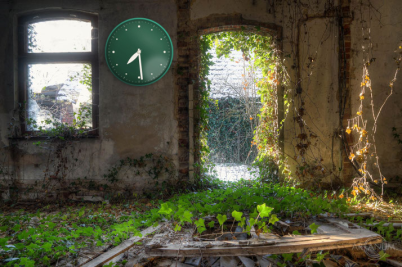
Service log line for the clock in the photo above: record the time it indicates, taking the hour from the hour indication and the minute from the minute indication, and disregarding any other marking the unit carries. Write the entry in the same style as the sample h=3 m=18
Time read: h=7 m=29
